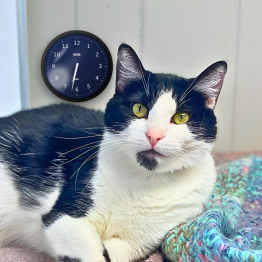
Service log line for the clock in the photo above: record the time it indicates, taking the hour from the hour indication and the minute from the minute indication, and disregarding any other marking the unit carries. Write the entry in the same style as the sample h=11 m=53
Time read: h=6 m=32
